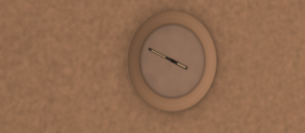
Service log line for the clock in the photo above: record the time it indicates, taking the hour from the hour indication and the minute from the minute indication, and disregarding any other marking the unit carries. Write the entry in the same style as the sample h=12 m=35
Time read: h=3 m=49
